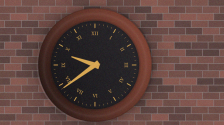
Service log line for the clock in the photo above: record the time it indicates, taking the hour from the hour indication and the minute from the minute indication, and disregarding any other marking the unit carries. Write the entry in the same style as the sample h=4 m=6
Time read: h=9 m=39
